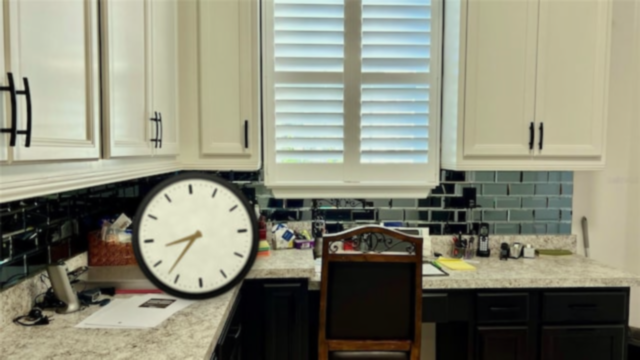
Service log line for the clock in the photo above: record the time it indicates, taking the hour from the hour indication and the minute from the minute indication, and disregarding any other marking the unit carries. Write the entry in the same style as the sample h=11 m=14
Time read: h=8 m=37
